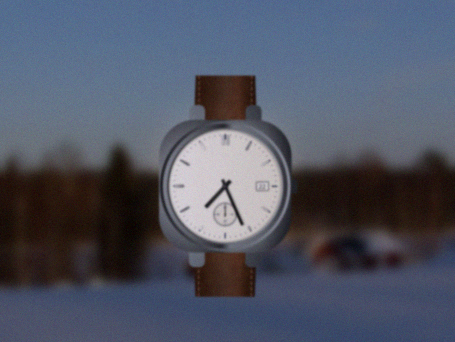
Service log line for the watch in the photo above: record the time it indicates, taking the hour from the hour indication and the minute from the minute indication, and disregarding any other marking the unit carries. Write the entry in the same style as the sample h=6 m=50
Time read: h=7 m=26
